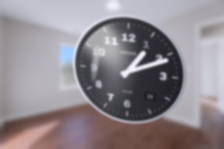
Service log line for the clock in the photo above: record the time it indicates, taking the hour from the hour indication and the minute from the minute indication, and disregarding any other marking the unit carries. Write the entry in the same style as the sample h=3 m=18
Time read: h=1 m=11
